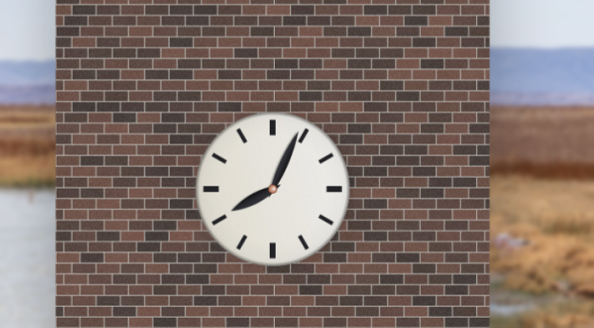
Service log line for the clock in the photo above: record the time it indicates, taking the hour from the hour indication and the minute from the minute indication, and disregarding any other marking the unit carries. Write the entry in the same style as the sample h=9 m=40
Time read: h=8 m=4
